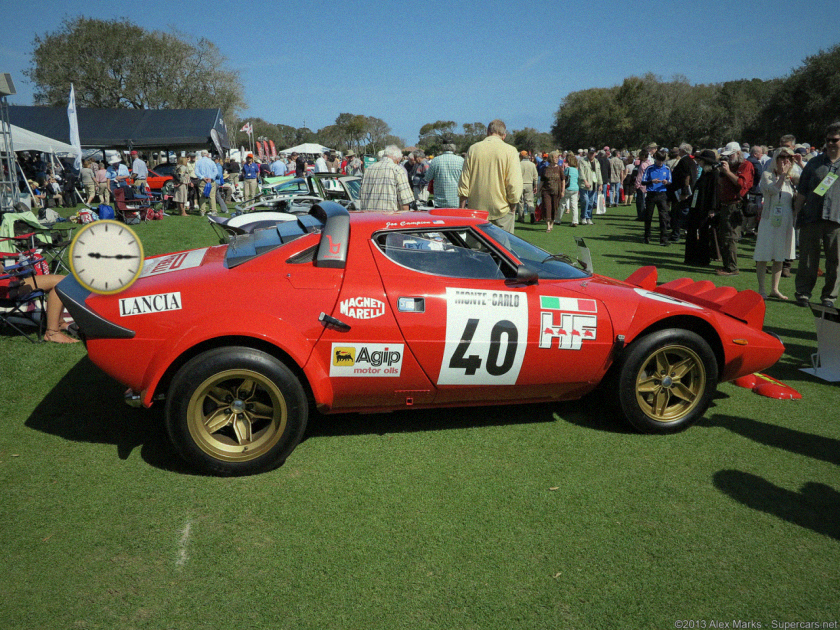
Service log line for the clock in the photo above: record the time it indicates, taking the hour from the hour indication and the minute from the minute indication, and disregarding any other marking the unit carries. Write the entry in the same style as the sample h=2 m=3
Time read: h=9 m=15
